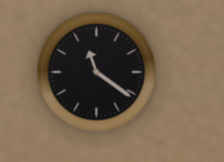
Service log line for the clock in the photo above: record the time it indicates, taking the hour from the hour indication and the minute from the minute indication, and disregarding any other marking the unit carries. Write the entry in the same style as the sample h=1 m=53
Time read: h=11 m=21
